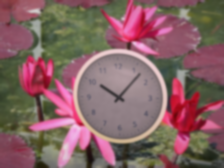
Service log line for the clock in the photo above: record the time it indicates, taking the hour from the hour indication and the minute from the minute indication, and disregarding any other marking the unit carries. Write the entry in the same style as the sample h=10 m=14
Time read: h=10 m=7
